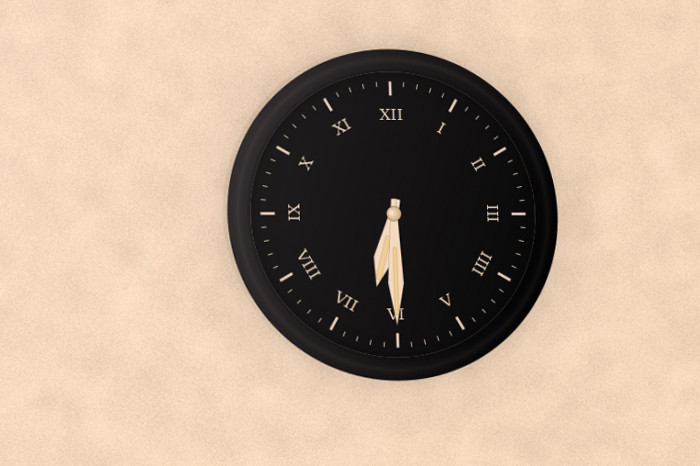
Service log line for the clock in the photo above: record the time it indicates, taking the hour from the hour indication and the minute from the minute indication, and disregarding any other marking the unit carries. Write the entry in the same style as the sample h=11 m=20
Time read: h=6 m=30
